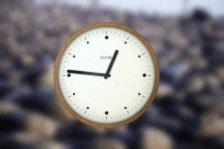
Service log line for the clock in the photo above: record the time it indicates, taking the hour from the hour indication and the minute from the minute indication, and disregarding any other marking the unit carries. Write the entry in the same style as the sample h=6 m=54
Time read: h=12 m=46
